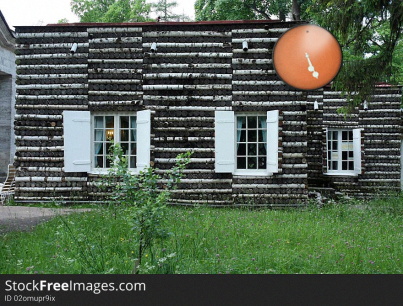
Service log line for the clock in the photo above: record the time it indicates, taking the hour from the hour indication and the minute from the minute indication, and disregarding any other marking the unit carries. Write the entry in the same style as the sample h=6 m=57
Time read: h=5 m=26
